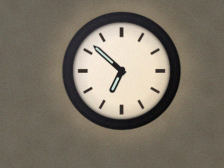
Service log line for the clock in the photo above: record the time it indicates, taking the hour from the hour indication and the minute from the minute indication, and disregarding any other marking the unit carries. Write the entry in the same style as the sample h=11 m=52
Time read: h=6 m=52
